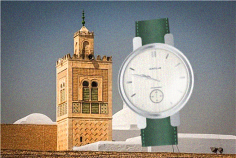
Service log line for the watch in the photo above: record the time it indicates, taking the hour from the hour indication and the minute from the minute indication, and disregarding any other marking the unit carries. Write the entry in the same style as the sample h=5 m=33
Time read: h=9 m=48
